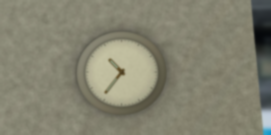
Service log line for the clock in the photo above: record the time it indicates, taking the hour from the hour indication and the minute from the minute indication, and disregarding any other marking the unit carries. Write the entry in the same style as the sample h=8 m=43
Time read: h=10 m=36
